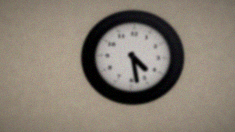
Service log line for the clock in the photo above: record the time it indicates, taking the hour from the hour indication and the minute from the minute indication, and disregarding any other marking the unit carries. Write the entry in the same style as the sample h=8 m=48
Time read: h=4 m=28
